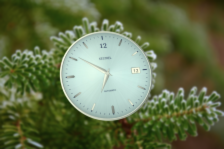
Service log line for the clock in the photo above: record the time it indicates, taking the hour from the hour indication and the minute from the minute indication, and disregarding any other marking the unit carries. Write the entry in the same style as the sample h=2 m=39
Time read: h=6 m=51
